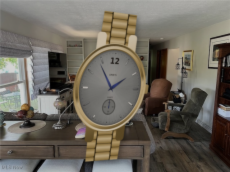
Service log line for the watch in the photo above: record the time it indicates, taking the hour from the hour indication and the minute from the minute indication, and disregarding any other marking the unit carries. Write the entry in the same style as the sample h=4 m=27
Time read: h=1 m=54
